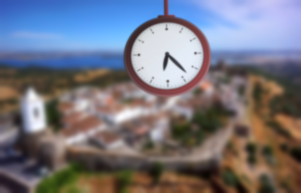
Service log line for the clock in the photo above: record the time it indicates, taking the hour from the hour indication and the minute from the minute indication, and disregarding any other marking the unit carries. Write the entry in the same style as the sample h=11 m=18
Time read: h=6 m=23
